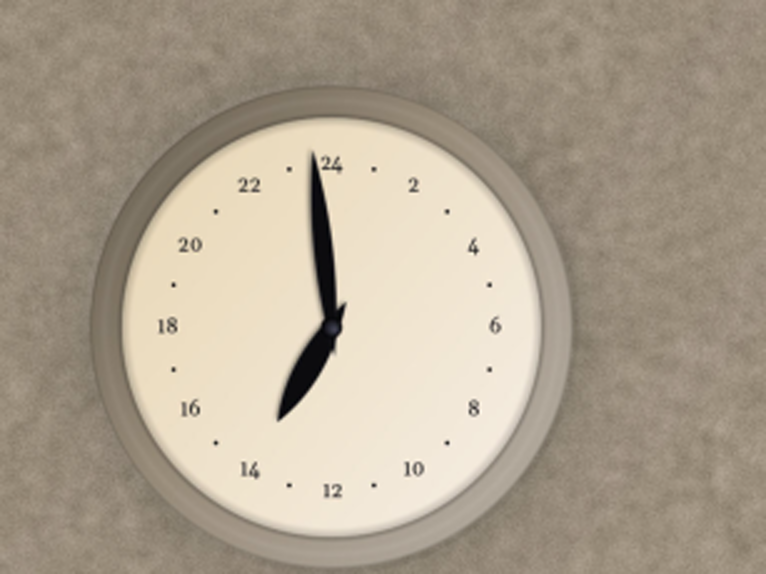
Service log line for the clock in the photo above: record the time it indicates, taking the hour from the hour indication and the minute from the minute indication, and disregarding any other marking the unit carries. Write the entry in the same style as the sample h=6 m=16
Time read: h=13 m=59
